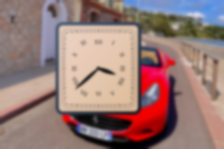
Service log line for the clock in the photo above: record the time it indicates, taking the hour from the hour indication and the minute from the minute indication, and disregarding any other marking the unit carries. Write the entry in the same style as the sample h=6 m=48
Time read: h=3 m=38
